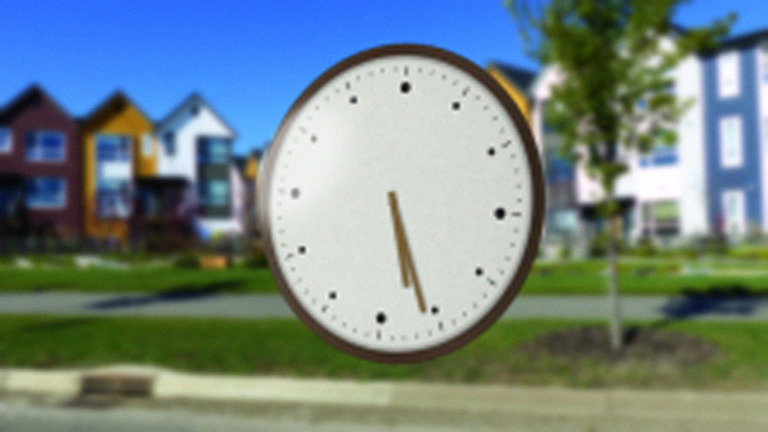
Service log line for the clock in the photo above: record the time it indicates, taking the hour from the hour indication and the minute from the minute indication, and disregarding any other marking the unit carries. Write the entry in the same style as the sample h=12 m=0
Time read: h=5 m=26
